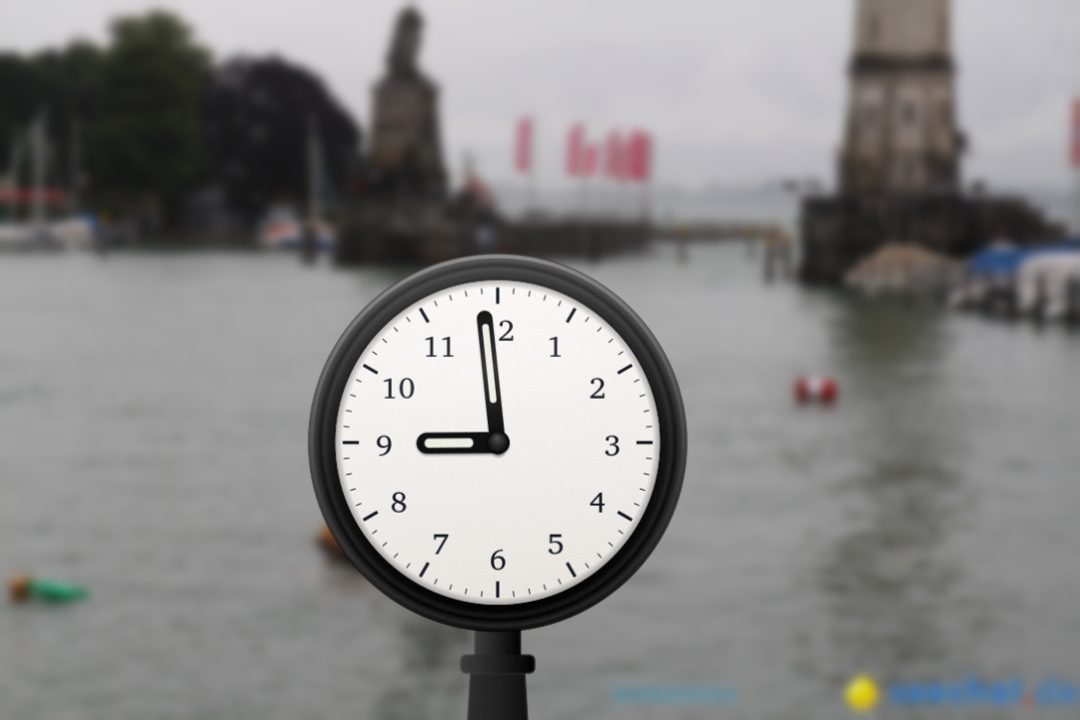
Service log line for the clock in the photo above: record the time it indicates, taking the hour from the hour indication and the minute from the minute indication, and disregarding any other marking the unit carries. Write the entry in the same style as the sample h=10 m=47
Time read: h=8 m=59
